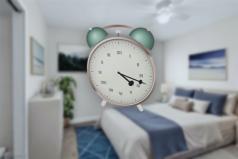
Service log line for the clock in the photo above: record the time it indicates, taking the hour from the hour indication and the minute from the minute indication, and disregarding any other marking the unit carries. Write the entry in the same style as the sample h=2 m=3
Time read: h=4 m=18
